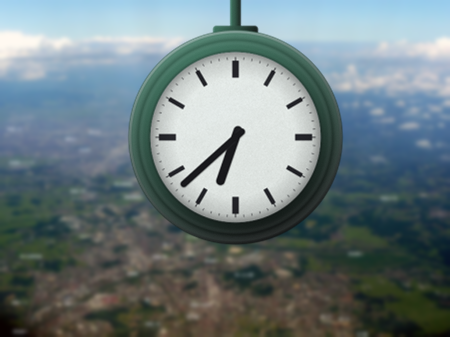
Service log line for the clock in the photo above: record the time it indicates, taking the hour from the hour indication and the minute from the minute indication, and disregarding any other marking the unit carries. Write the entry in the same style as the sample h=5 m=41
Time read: h=6 m=38
